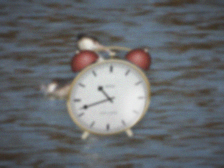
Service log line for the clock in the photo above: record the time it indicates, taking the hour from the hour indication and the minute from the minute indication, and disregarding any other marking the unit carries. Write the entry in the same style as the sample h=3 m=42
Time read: h=10 m=42
